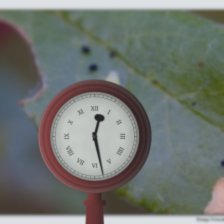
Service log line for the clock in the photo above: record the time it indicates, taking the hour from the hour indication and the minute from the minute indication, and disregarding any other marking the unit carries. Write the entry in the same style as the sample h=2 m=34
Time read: h=12 m=28
